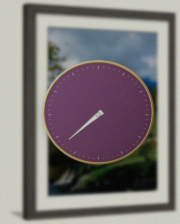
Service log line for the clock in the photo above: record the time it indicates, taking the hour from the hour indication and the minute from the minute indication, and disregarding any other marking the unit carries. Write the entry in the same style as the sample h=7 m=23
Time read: h=7 m=38
